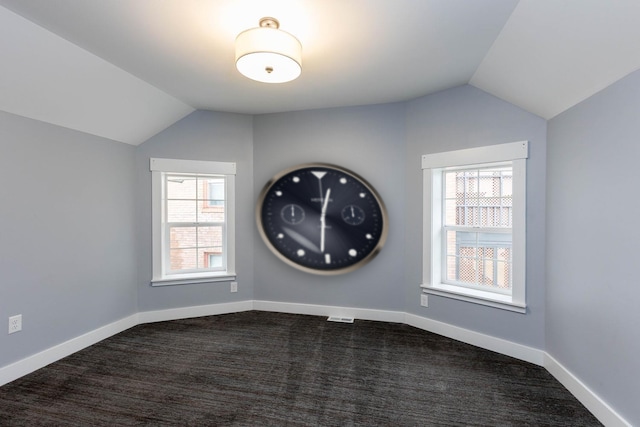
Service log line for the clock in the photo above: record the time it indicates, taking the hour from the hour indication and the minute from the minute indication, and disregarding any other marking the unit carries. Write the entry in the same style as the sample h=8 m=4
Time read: h=12 m=31
